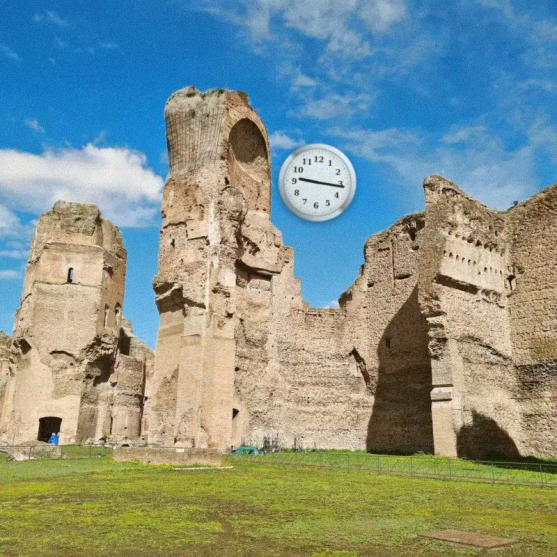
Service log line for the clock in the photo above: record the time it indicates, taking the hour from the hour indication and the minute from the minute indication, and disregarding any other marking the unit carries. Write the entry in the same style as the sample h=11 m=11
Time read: h=9 m=16
